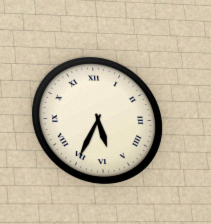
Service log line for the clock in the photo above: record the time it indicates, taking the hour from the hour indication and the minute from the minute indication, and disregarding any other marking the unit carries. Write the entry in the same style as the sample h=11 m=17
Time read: h=5 m=35
